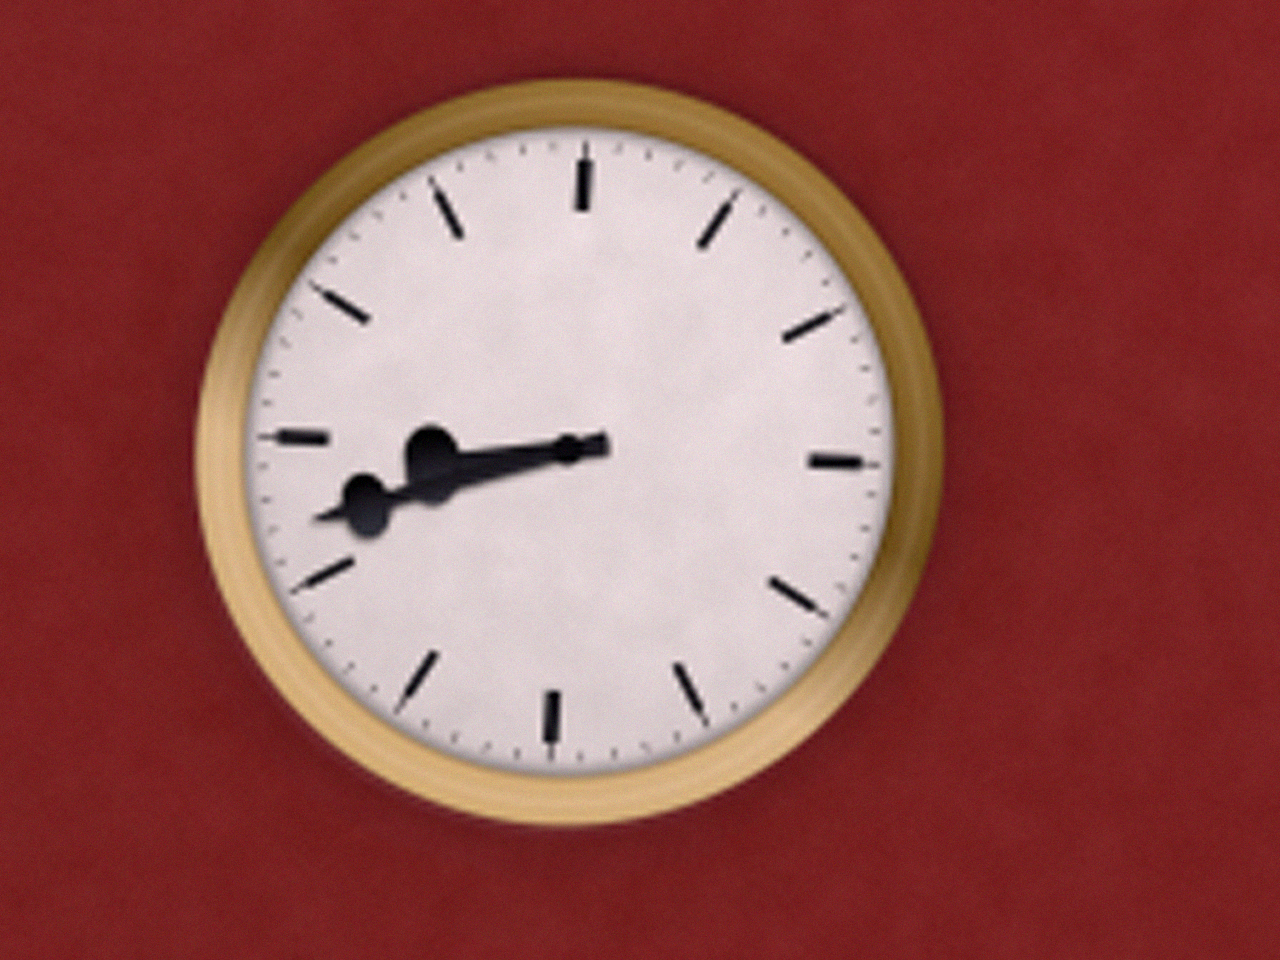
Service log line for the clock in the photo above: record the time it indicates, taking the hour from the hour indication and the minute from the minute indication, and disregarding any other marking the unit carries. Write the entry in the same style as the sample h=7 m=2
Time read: h=8 m=42
